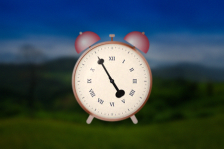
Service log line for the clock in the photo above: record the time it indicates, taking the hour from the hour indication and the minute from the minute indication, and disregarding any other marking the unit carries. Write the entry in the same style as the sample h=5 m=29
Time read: h=4 m=55
